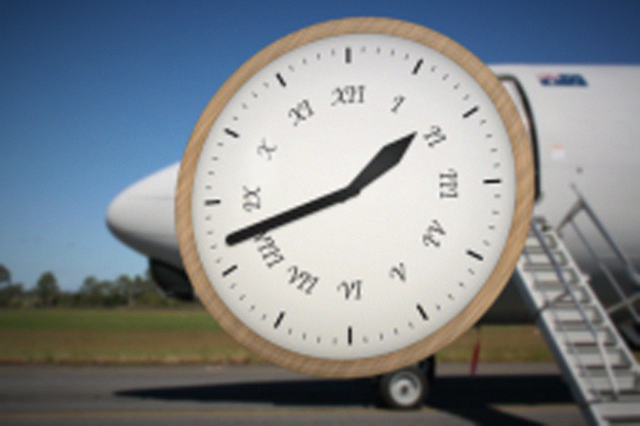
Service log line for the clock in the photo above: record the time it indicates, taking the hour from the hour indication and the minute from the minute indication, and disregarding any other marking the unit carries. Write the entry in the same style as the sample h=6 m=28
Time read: h=1 m=42
